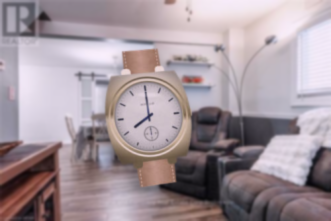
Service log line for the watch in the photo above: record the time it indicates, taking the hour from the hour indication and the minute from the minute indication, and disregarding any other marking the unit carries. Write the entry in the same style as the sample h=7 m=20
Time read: h=8 m=0
